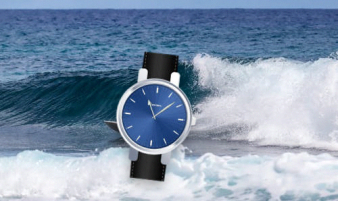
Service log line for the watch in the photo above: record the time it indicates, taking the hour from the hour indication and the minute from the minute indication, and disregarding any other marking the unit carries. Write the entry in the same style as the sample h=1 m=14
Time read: h=11 m=8
